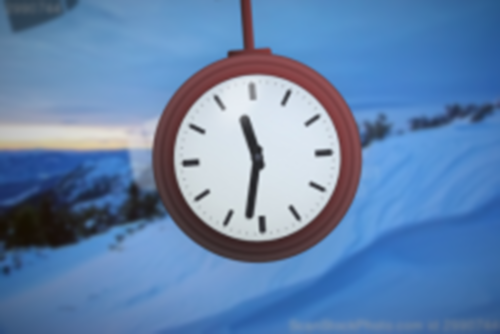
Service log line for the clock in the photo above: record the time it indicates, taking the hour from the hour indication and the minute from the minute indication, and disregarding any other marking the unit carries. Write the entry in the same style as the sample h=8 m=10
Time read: h=11 m=32
